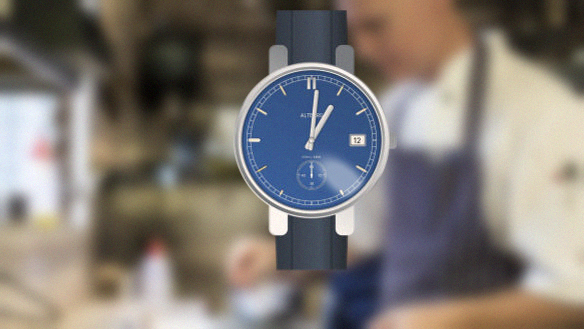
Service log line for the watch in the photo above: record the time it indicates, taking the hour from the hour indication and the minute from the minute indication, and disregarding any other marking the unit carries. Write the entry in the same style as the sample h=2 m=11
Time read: h=1 m=1
